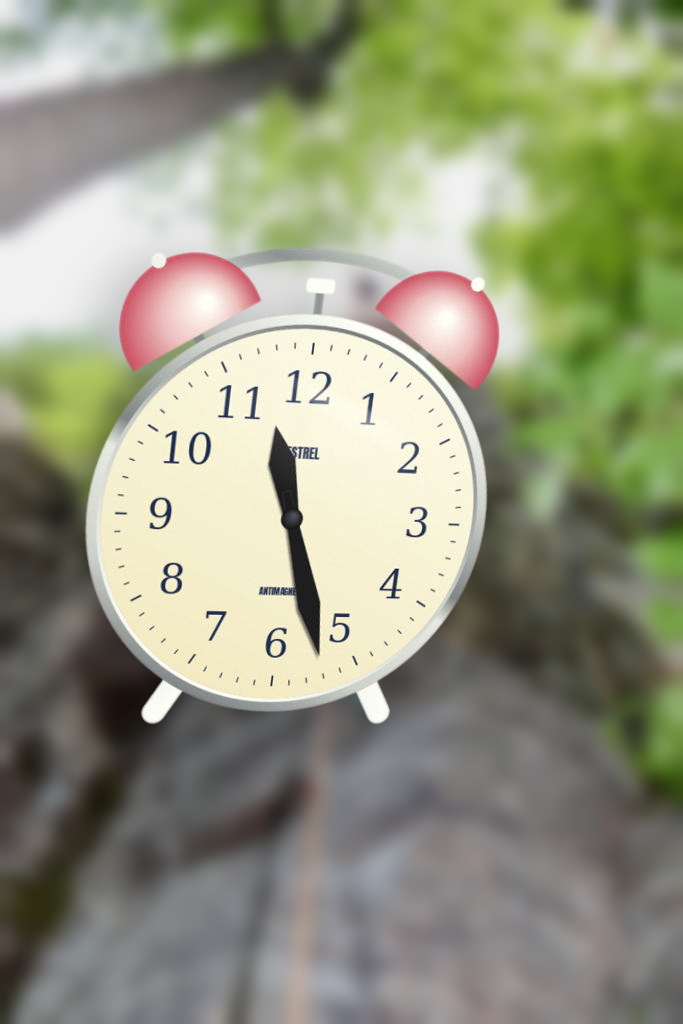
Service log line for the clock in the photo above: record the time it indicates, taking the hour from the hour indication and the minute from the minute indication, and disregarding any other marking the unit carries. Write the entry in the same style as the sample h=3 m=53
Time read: h=11 m=27
